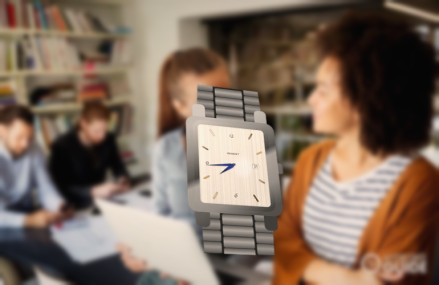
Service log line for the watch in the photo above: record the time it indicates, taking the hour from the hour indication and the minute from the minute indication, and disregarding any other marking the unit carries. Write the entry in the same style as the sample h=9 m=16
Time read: h=7 m=44
